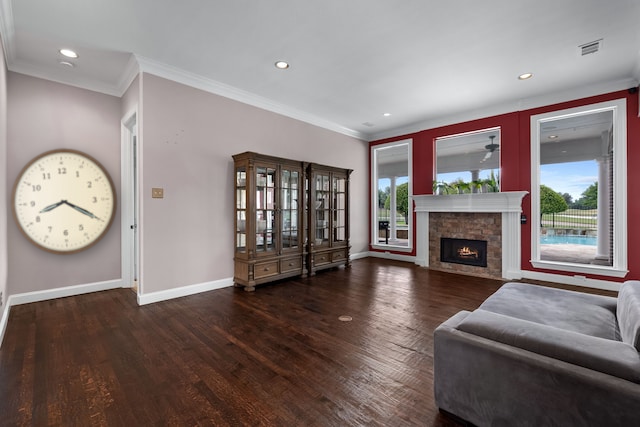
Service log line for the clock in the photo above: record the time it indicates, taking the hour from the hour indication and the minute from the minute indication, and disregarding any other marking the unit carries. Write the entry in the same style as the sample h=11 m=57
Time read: h=8 m=20
